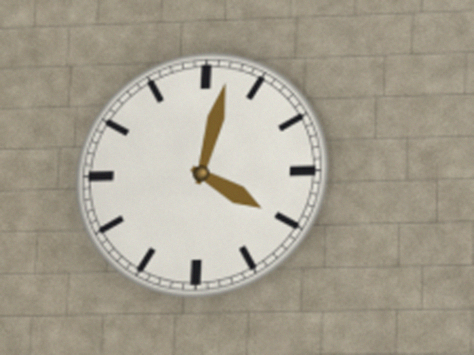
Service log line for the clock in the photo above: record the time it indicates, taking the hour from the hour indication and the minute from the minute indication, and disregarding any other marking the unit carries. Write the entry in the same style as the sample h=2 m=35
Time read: h=4 m=2
